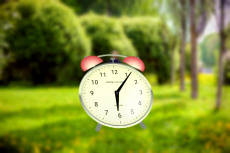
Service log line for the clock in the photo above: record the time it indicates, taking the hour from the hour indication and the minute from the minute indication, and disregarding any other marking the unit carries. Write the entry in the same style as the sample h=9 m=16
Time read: h=6 m=6
